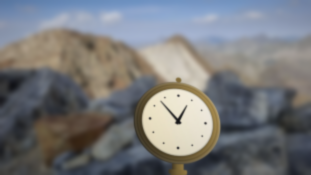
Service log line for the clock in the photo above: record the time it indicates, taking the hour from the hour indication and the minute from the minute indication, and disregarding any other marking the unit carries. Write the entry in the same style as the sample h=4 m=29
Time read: h=12 m=53
